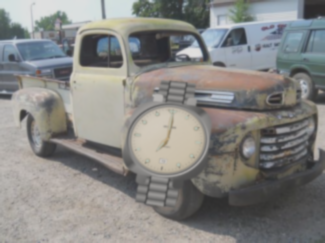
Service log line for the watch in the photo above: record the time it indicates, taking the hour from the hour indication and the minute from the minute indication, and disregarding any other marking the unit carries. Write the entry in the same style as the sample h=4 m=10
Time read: h=7 m=0
